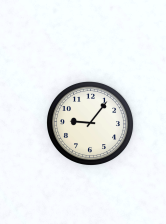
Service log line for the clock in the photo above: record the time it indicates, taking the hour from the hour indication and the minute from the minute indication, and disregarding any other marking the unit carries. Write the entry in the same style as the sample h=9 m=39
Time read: h=9 m=6
